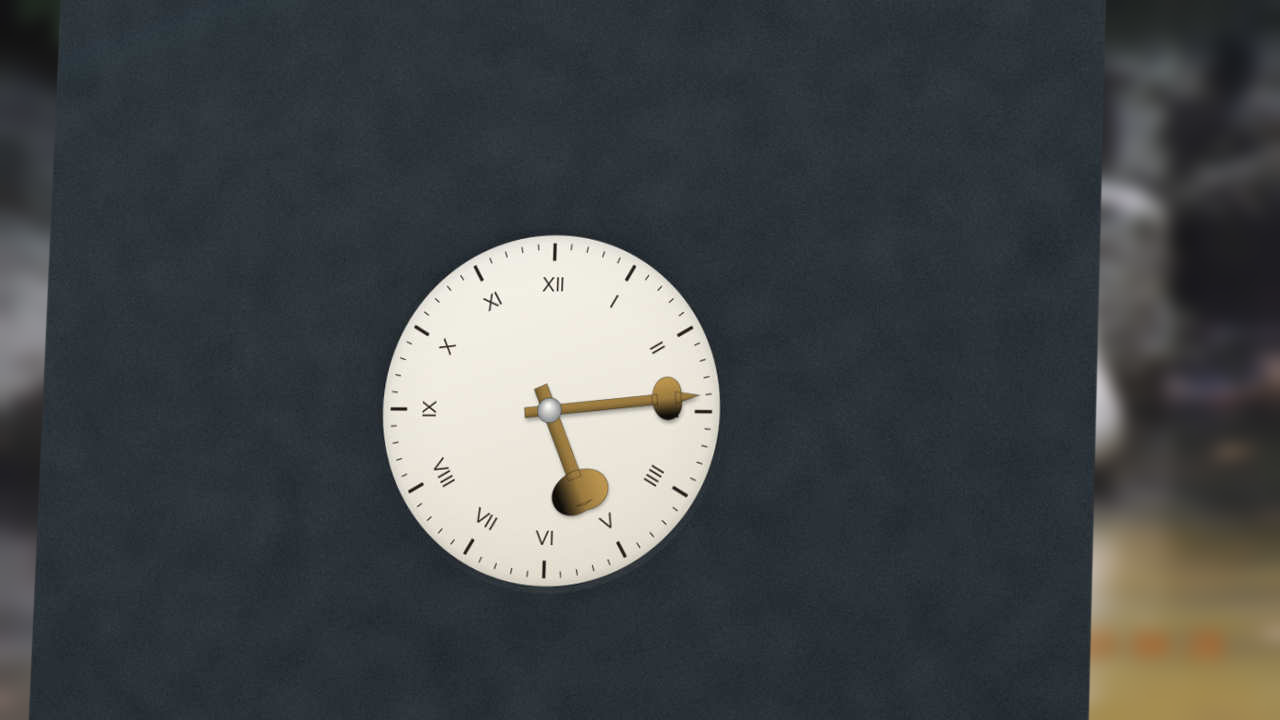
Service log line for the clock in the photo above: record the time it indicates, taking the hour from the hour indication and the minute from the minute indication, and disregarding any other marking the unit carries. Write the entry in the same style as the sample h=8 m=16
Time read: h=5 m=14
